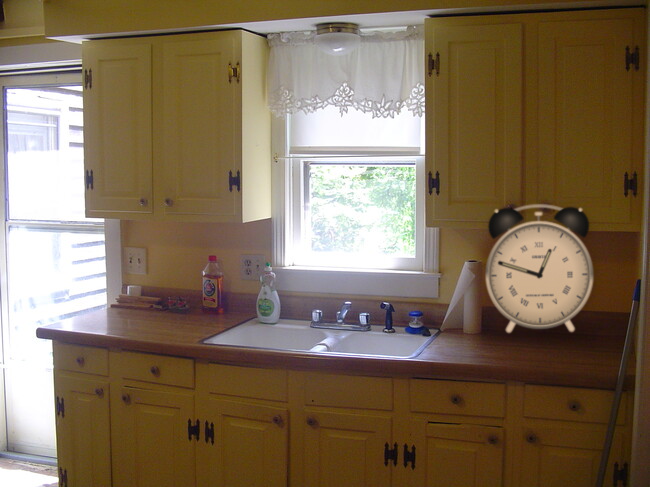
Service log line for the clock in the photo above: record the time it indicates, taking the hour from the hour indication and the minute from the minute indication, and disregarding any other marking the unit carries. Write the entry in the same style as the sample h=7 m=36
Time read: h=12 m=48
